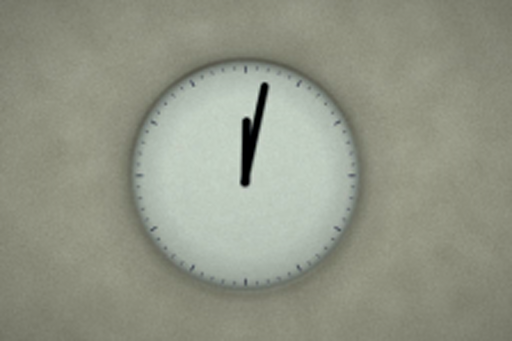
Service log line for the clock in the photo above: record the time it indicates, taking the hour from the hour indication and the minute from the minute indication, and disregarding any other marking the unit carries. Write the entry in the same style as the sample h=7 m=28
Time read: h=12 m=2
